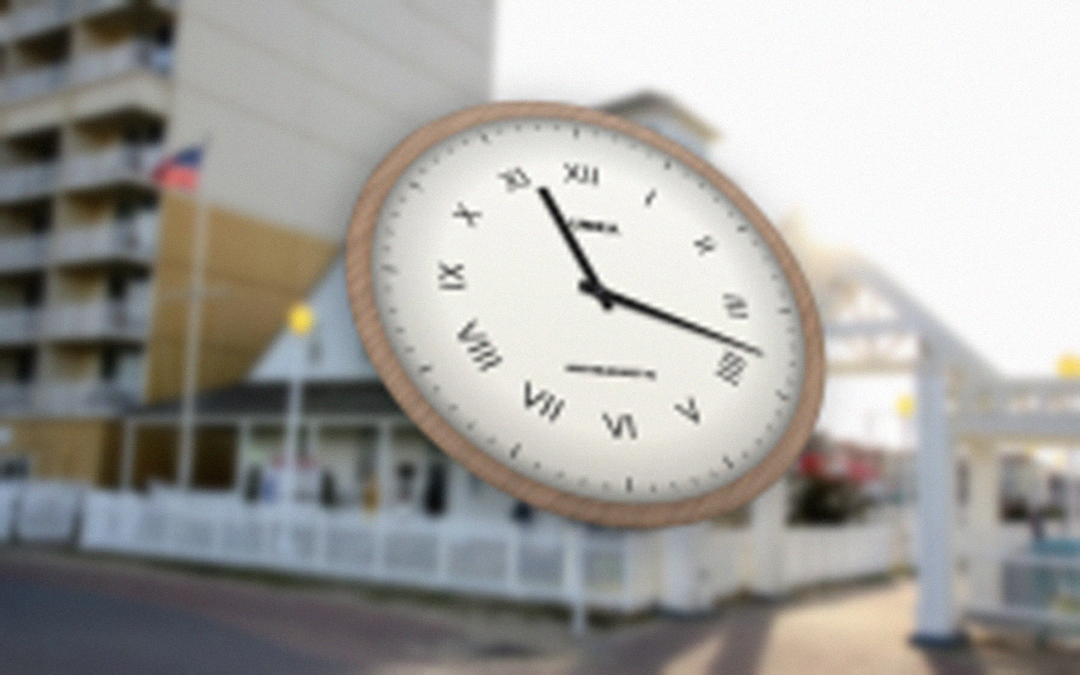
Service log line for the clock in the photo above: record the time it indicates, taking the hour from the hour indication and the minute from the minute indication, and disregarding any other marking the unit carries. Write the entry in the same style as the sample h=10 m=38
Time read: h=11 m=18
